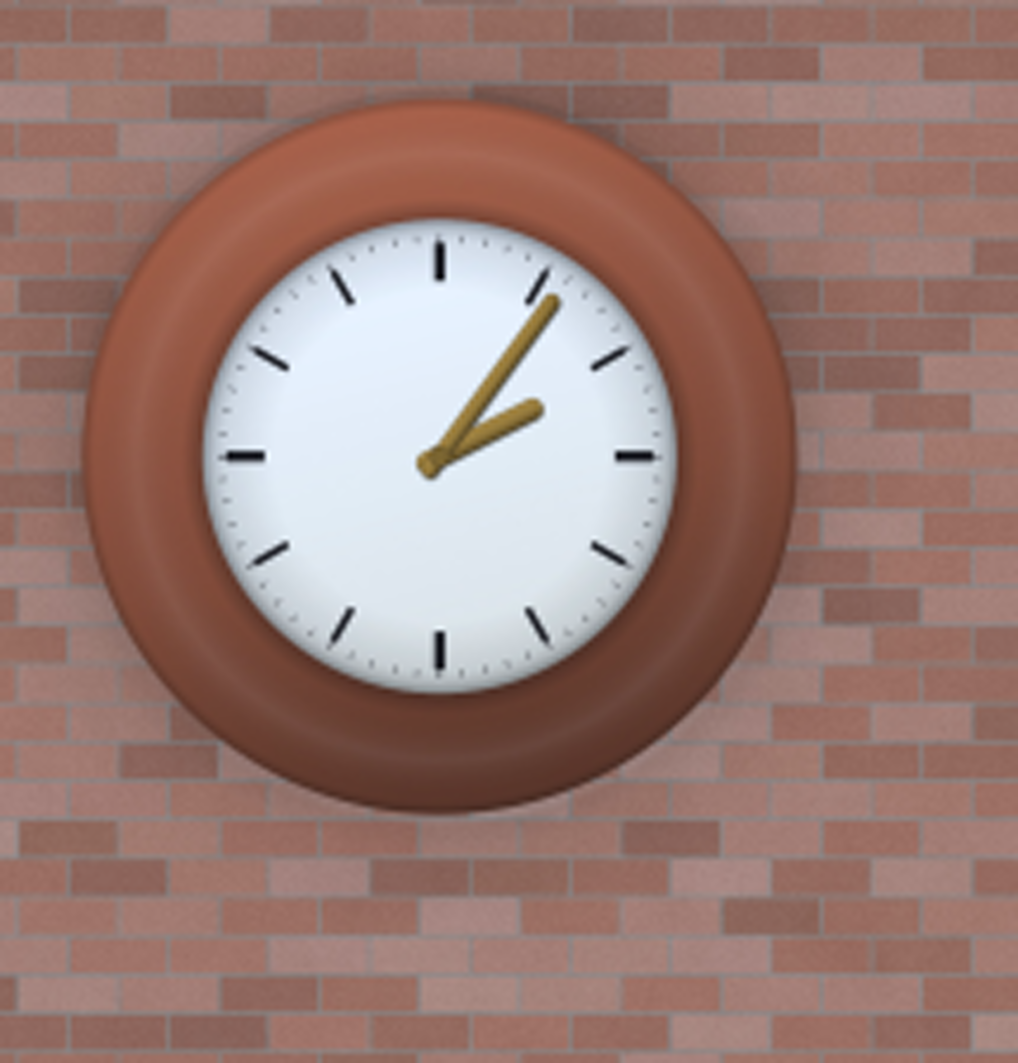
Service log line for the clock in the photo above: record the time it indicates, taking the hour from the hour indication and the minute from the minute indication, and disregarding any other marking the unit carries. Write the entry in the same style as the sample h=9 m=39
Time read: h=2 m=6
